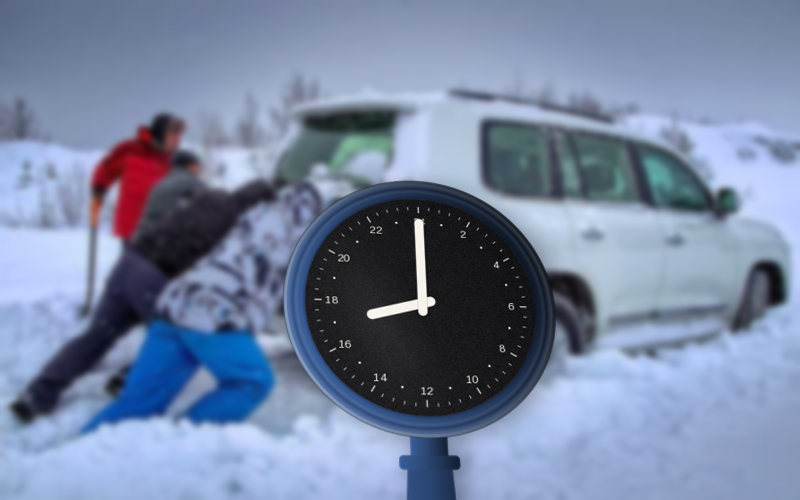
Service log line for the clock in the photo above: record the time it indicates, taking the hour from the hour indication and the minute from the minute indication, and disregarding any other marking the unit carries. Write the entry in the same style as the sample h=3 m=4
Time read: h=17 m=0
